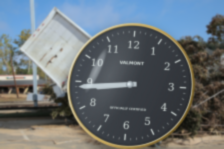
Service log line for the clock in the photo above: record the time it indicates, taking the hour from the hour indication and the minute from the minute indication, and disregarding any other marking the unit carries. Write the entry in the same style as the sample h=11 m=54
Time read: h=8 m=44
